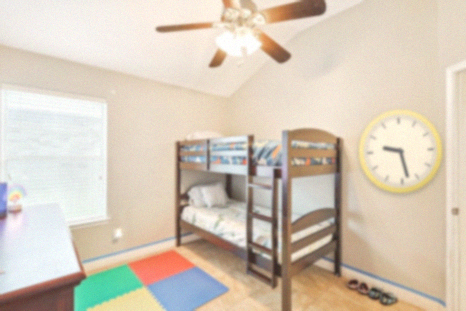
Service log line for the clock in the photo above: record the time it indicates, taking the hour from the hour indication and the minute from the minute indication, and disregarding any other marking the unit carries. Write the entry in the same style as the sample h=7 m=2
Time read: h=9 m=28
